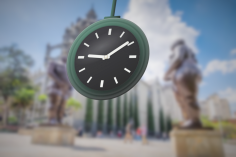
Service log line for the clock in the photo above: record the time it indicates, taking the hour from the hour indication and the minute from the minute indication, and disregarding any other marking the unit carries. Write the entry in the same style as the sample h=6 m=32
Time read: h=9 m=9
